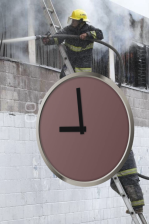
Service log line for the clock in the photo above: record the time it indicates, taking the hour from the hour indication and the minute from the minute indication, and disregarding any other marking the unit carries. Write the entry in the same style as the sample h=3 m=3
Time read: h=8 m=59
